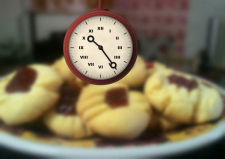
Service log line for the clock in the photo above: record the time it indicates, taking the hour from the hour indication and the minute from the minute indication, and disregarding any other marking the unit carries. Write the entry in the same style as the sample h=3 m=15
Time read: h=10 m=24
